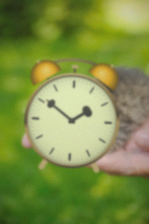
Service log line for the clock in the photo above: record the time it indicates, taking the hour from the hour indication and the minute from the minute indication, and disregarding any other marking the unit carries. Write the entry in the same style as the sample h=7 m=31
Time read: h=1 m=51
